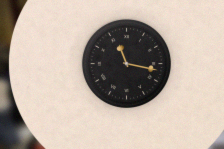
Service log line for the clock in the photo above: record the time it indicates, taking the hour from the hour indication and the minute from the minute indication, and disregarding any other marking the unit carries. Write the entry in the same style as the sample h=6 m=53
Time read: h=11 m=17
